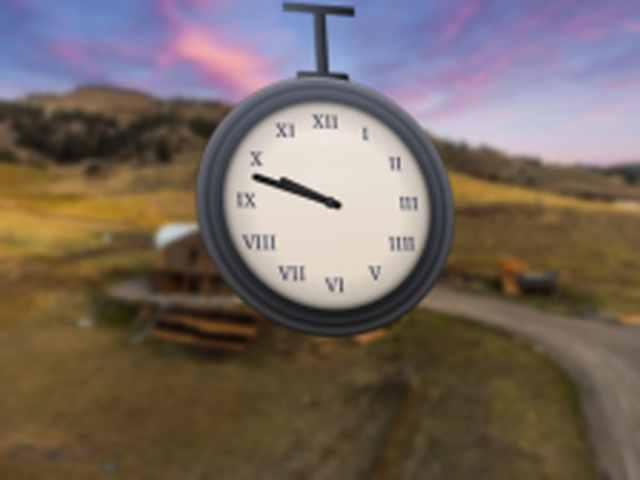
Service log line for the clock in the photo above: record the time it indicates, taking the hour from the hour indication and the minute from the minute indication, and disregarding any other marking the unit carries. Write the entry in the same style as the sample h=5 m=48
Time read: h=9 m=48
